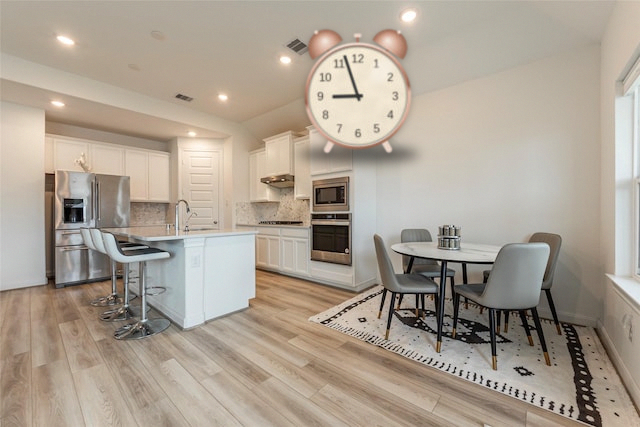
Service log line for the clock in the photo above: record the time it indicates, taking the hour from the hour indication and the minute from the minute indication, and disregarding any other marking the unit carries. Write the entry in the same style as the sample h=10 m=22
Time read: h=8 m=57
